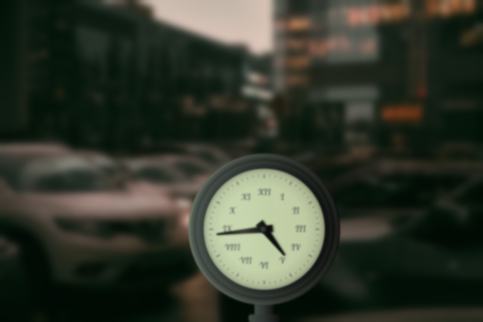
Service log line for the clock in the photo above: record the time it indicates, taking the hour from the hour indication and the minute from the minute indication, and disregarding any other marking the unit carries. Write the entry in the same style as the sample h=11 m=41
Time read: h=4 m=44
